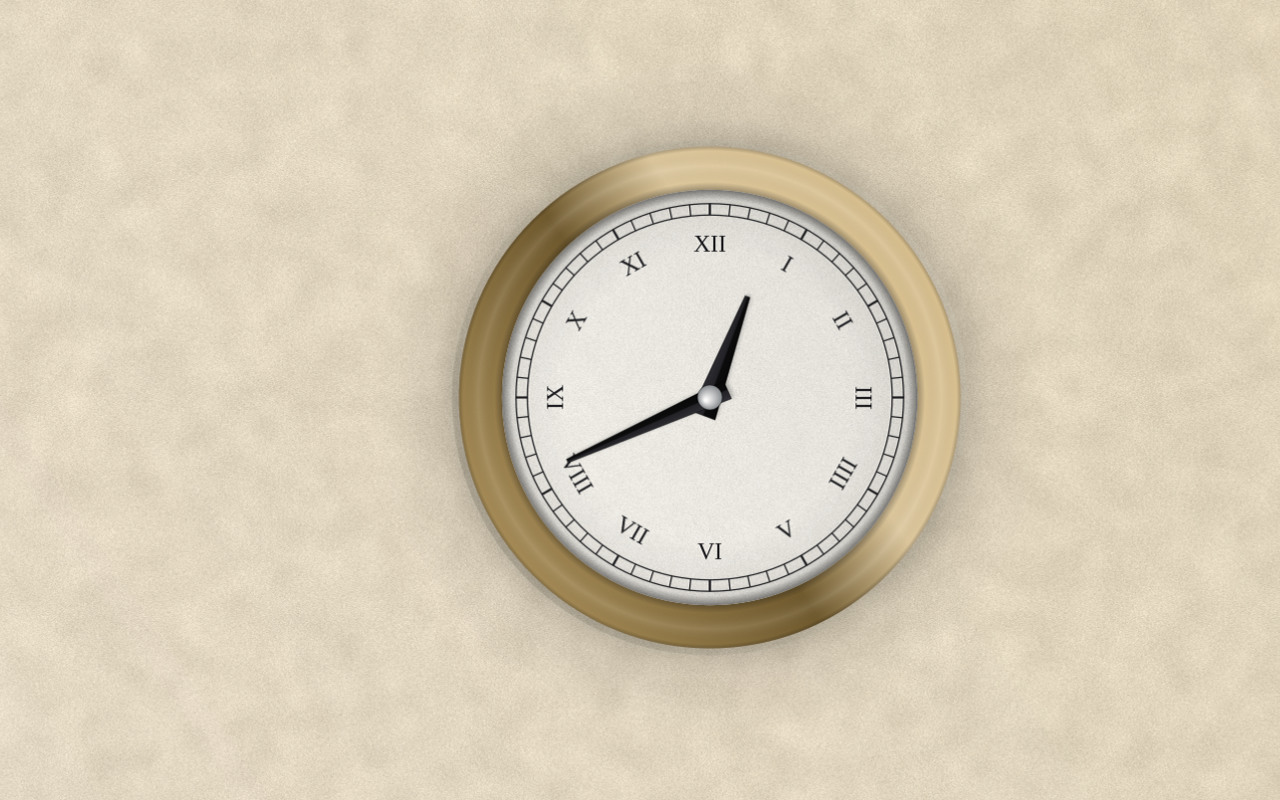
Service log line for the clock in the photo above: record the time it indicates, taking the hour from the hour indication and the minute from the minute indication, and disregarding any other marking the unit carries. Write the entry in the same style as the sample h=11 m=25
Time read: h=12 m=41
